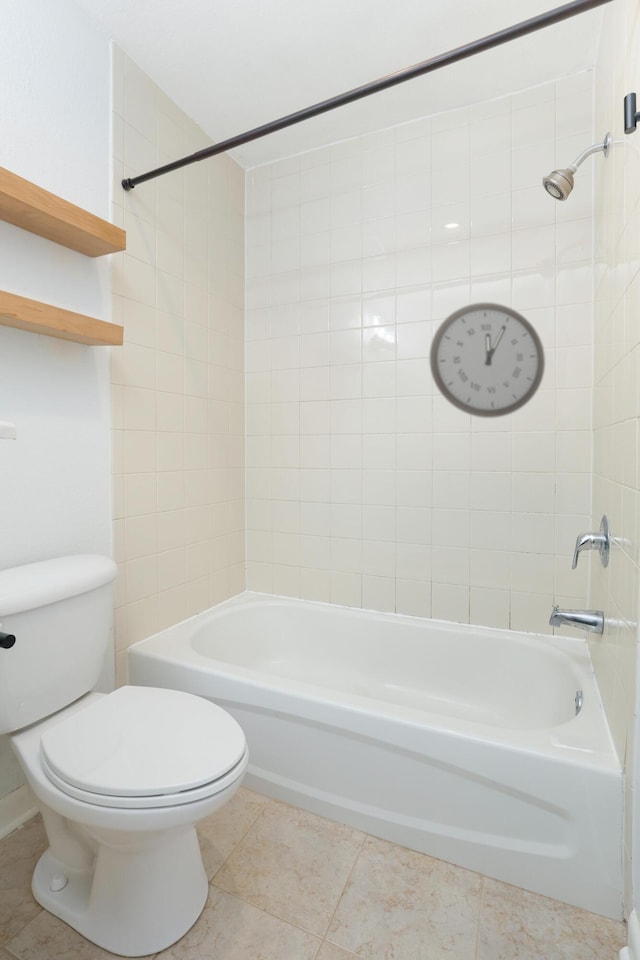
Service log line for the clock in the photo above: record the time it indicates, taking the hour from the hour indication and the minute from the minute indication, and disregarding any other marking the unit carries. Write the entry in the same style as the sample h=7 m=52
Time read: h=12 m=5
